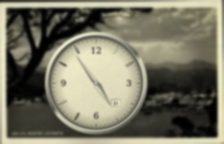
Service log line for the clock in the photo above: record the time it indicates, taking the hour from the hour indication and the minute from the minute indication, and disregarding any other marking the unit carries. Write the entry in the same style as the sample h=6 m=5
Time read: h=4 m=54
